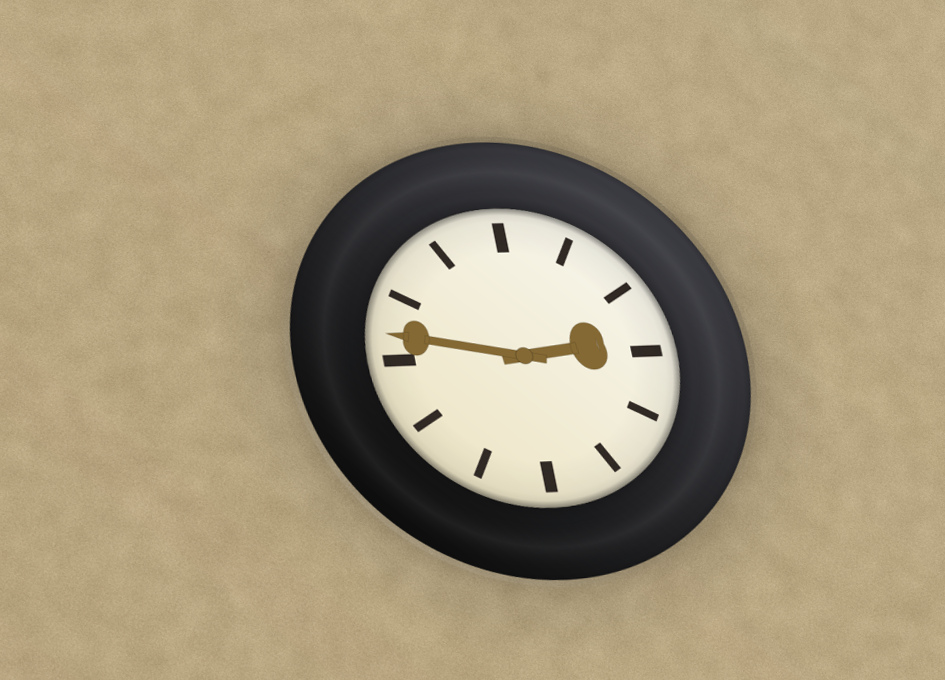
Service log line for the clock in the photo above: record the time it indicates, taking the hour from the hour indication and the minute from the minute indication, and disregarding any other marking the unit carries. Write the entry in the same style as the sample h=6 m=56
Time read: h=2 m=47
